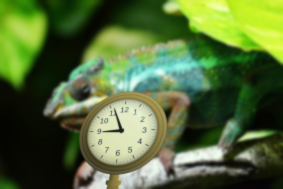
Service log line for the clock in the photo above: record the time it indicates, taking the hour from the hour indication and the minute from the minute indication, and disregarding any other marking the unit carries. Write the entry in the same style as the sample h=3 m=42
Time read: h=8 m=56
